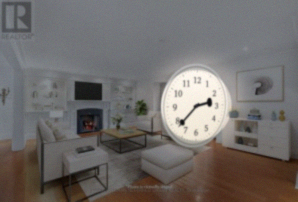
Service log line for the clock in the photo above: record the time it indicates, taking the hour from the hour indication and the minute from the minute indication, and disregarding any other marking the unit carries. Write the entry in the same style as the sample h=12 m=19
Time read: h=2 m=38
